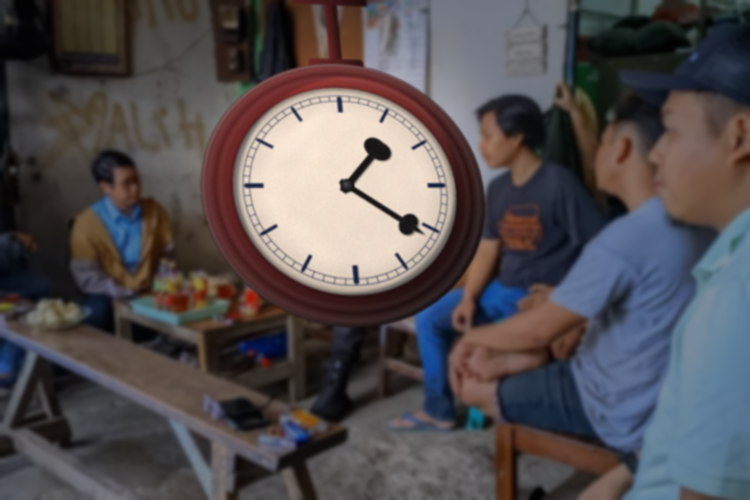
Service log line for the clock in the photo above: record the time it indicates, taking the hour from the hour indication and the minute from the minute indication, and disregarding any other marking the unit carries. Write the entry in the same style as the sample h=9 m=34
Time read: h=1 m=21
